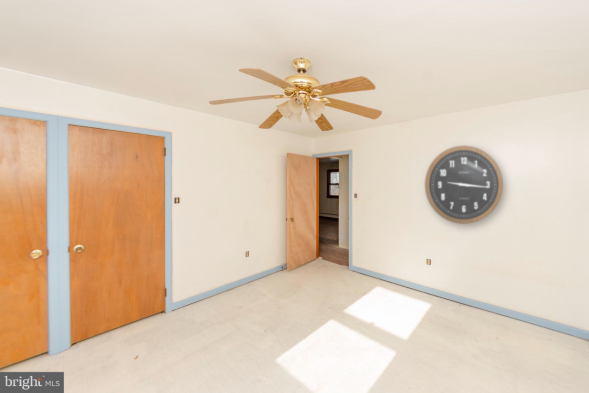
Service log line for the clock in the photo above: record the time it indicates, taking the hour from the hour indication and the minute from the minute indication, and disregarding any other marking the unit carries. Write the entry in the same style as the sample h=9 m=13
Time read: h=9 m=16
